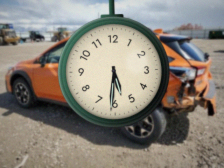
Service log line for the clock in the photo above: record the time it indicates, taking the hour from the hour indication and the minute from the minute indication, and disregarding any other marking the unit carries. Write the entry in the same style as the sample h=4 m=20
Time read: h=5 m=31
